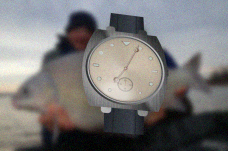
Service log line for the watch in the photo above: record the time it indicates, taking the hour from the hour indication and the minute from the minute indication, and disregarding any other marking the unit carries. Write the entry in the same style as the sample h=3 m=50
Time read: h=7 m=4
